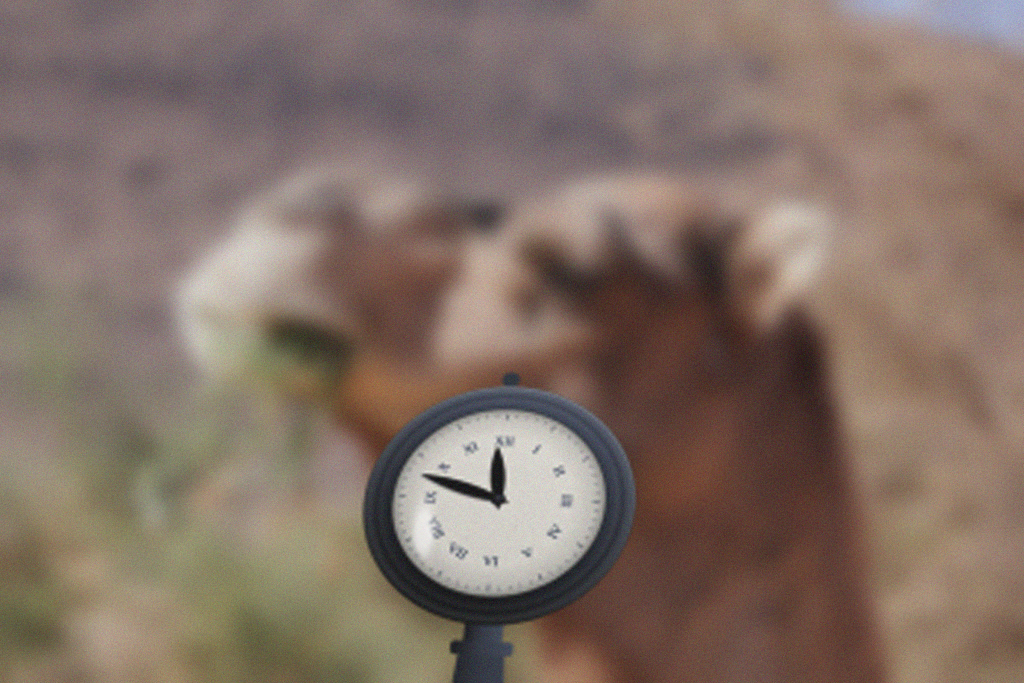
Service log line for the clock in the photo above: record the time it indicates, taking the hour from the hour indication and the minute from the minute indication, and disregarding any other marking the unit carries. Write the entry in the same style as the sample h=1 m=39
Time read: h=11 m=48
